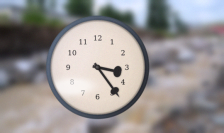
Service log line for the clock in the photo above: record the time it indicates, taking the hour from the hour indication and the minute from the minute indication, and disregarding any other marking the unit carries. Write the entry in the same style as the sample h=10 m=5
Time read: h=3 m=24
